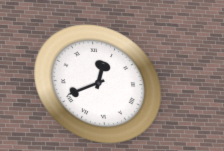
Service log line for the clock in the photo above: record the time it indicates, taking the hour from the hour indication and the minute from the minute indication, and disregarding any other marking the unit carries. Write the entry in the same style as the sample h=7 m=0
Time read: h=12 m=41
